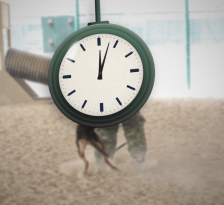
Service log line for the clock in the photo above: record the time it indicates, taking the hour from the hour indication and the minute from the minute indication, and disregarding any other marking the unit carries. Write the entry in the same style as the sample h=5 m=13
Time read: h=12 m=3
